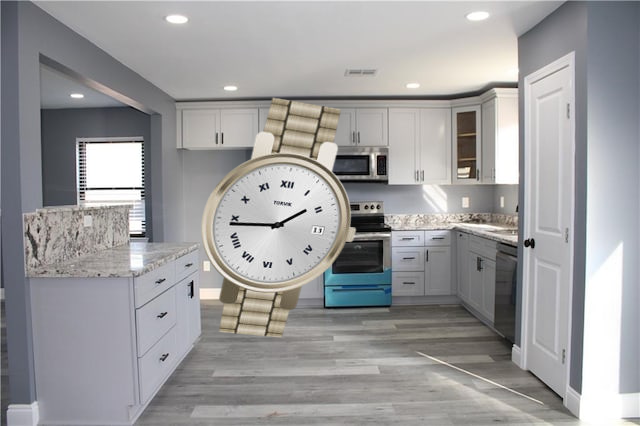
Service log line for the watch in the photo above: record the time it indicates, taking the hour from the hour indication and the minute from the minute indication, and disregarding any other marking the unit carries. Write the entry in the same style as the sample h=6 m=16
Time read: h=1 m=44
